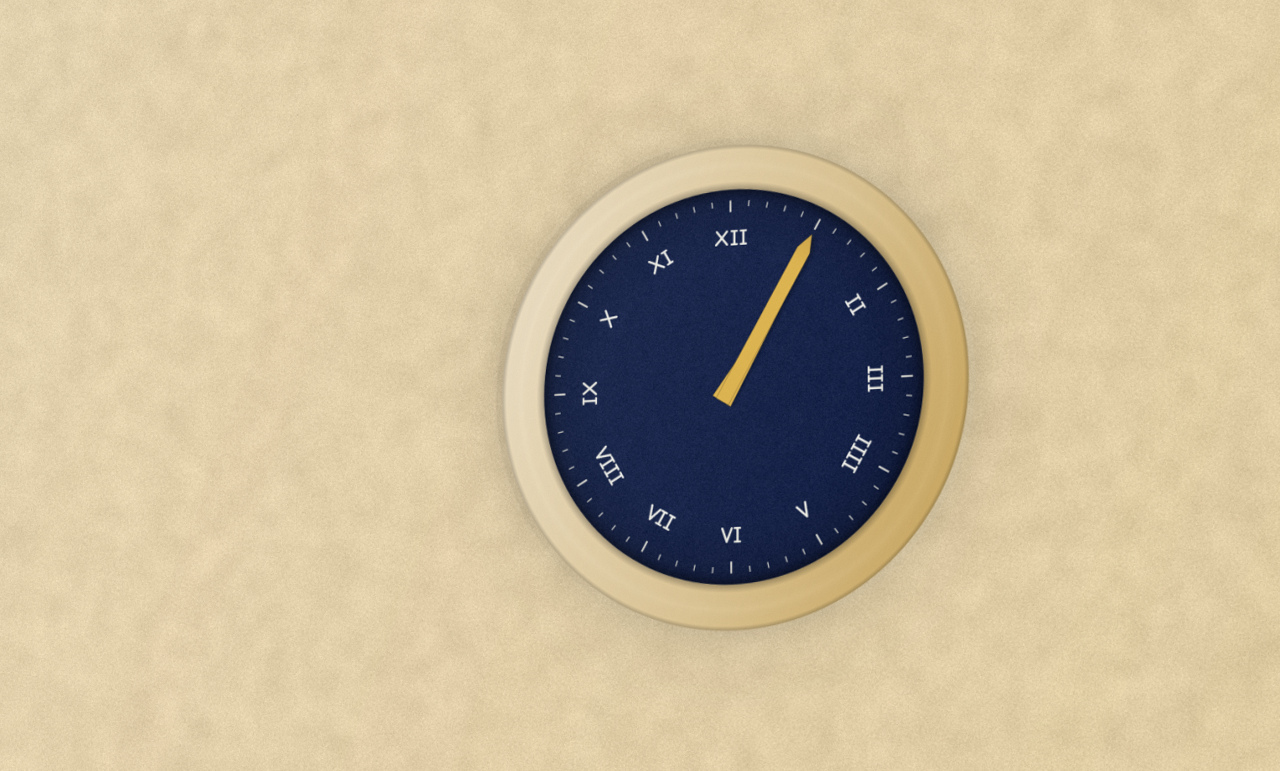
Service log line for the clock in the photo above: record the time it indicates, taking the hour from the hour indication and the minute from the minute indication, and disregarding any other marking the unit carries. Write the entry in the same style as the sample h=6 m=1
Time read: h=1 m=5
